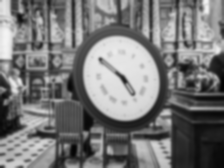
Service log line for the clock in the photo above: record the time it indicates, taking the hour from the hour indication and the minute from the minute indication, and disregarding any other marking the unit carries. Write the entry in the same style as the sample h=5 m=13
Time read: h=4 m=51
